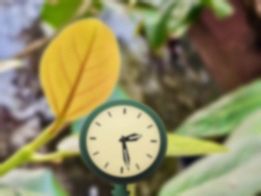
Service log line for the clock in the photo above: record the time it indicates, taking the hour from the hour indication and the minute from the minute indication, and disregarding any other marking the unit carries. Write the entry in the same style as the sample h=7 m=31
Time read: h=2 m=28
